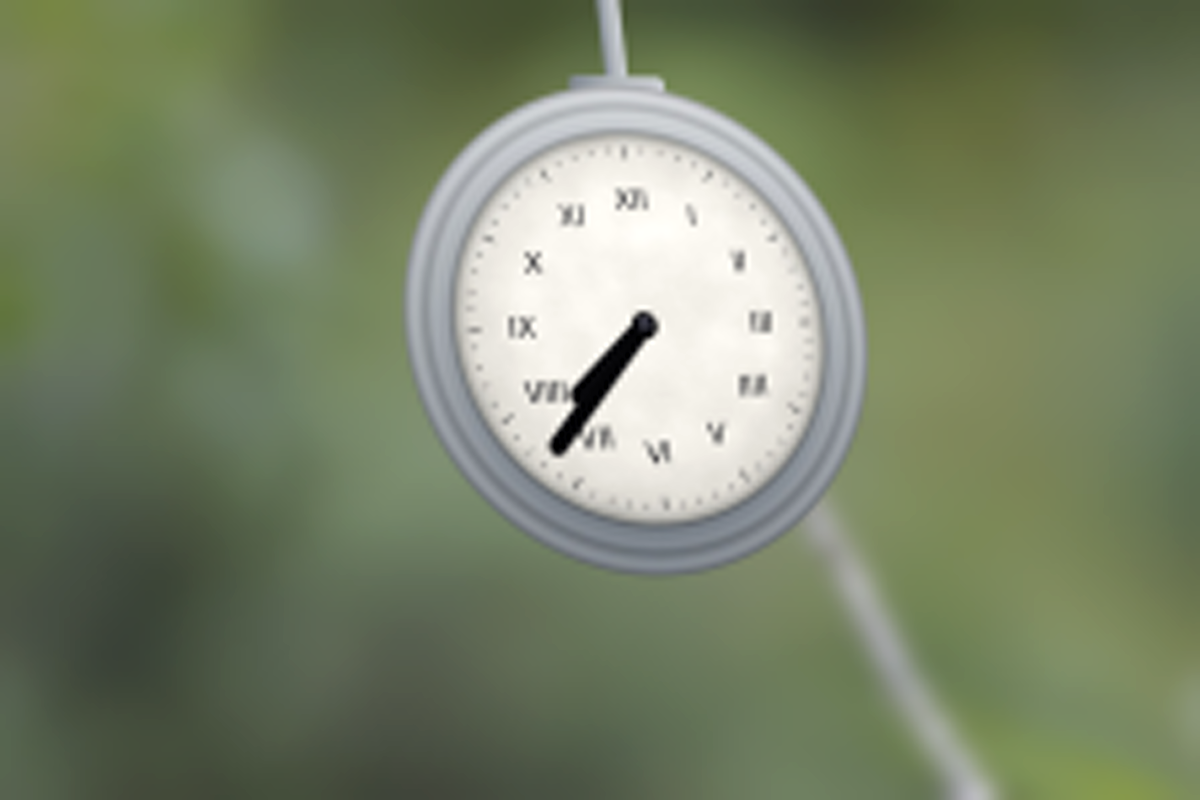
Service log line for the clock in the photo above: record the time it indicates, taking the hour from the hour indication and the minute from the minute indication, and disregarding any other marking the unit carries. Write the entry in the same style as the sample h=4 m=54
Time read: h=7 m=37
